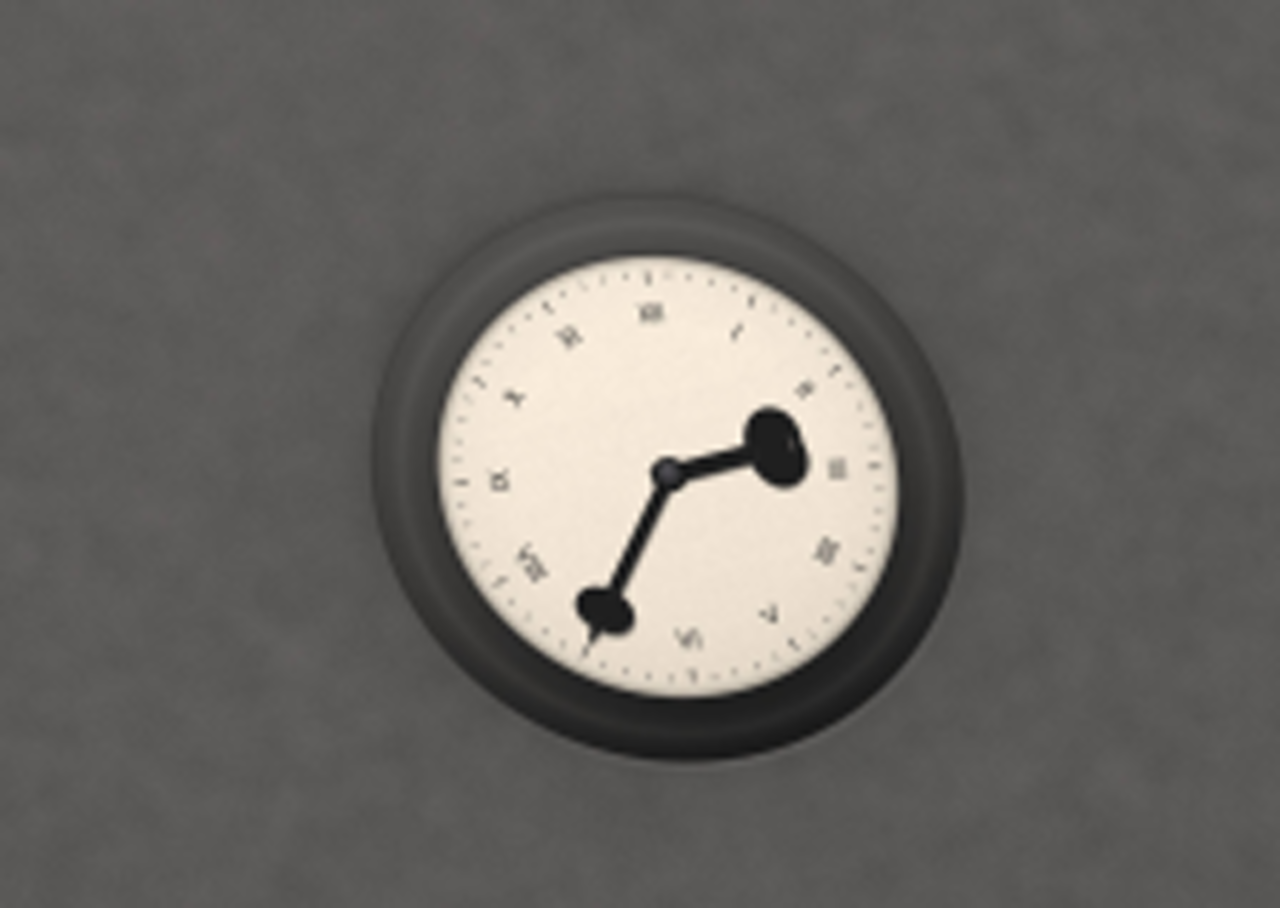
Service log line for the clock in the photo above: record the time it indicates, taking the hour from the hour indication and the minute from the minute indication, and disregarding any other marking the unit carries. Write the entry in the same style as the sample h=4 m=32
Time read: h=2 m=35
